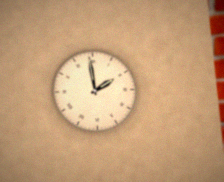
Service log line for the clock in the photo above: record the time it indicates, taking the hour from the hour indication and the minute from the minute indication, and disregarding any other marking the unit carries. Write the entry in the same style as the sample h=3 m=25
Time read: h=1 m=59
